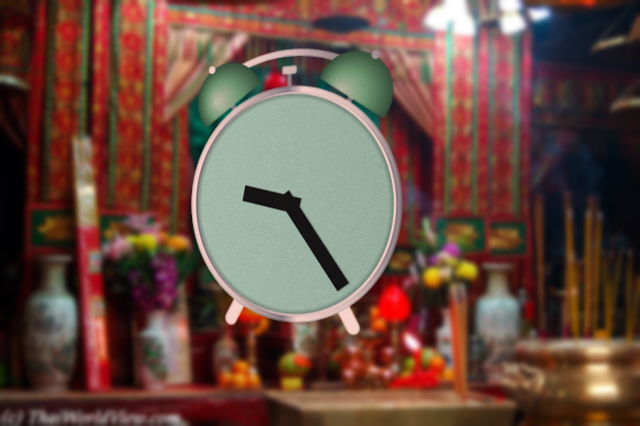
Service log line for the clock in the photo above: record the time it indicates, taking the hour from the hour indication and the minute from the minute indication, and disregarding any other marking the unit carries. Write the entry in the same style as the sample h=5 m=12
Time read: h=9 m=24
